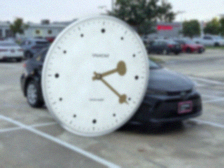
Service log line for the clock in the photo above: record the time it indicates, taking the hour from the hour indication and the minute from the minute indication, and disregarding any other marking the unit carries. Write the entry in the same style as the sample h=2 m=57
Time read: h=2 m=21
